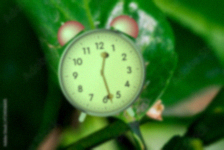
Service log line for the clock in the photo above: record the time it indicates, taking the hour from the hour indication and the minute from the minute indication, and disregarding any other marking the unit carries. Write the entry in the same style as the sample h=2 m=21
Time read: h=12 m=28
